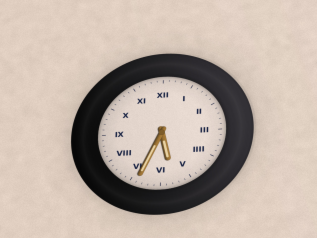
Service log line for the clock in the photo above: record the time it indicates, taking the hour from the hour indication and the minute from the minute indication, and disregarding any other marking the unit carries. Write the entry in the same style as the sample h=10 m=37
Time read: h=5 m=34
